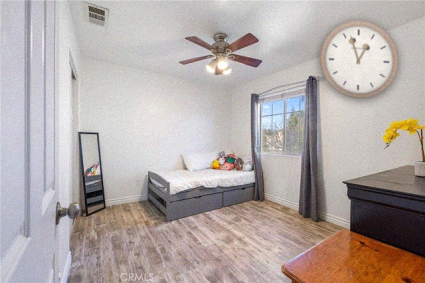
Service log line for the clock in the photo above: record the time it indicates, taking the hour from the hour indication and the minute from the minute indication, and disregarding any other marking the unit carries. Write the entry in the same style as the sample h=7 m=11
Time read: h=12 m=57
